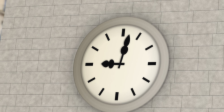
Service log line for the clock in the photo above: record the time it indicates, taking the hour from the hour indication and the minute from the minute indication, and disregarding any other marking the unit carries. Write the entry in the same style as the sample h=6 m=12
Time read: h=9 m=2
